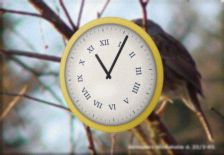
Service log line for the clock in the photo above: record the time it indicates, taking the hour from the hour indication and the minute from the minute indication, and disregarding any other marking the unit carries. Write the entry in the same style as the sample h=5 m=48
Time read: h=11 m=6
